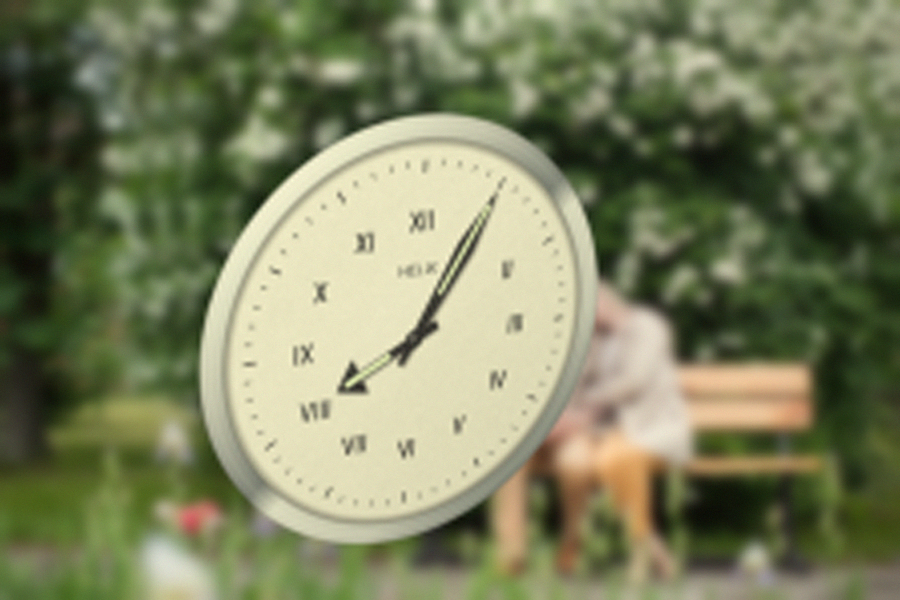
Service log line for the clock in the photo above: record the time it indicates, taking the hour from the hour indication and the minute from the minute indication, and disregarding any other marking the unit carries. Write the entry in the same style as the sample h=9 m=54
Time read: h=8 m=5
